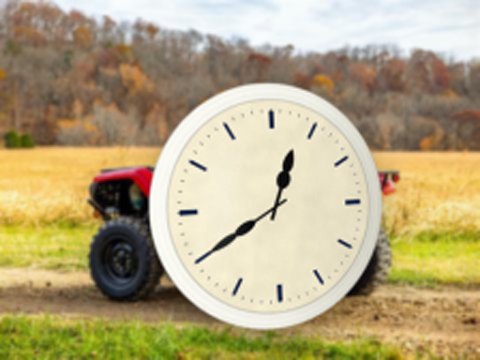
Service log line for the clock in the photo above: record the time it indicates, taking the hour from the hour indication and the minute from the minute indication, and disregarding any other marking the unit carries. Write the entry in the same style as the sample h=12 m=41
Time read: h=12 m=40
